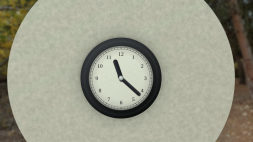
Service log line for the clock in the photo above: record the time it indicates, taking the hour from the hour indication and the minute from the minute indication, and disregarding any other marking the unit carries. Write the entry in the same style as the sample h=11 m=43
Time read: h=11 m=22
